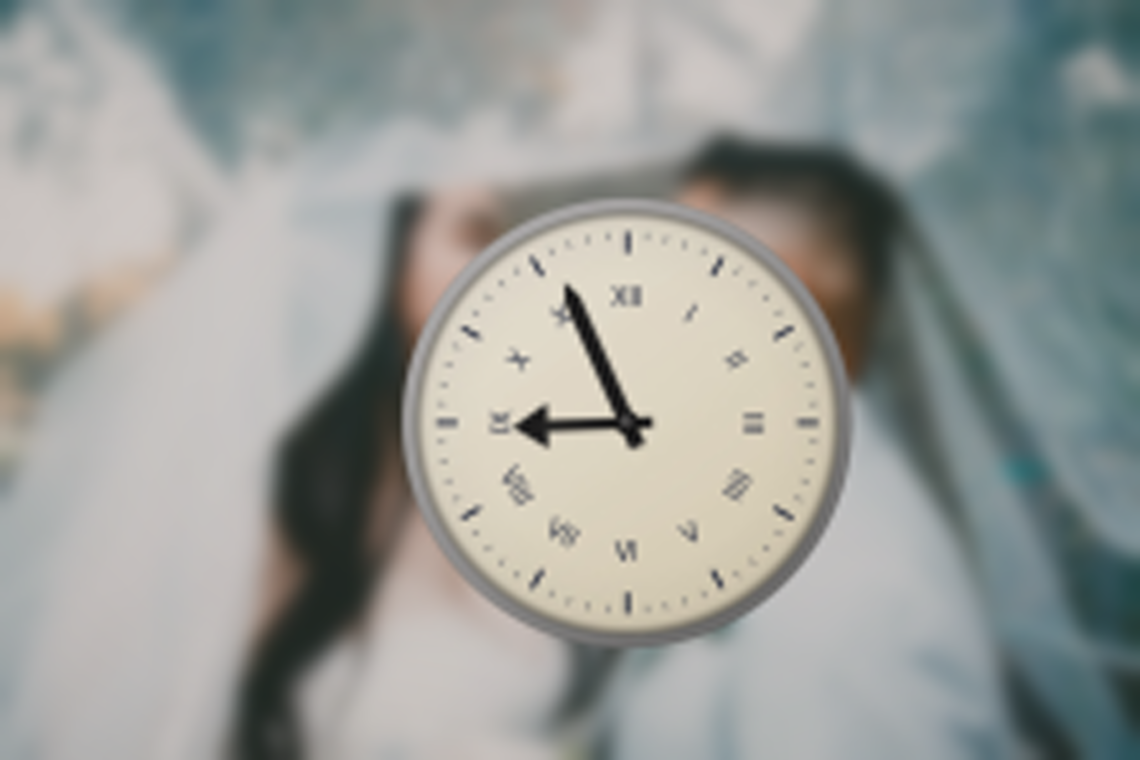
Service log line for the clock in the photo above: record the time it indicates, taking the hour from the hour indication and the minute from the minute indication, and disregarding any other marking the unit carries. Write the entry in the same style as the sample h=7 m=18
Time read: h=8 m=56
